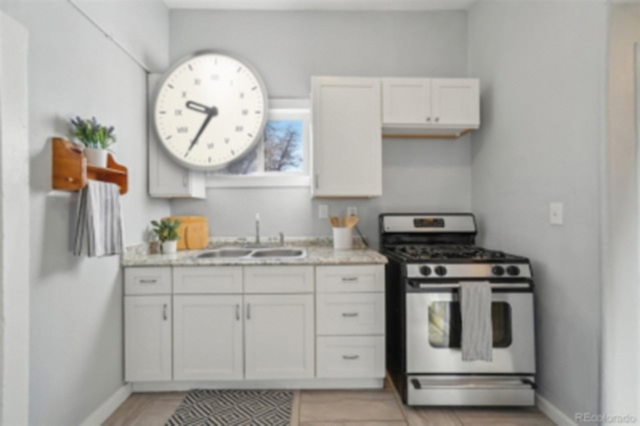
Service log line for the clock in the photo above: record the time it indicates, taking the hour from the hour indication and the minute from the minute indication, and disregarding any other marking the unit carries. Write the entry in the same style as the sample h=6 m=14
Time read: h=9 m=35
